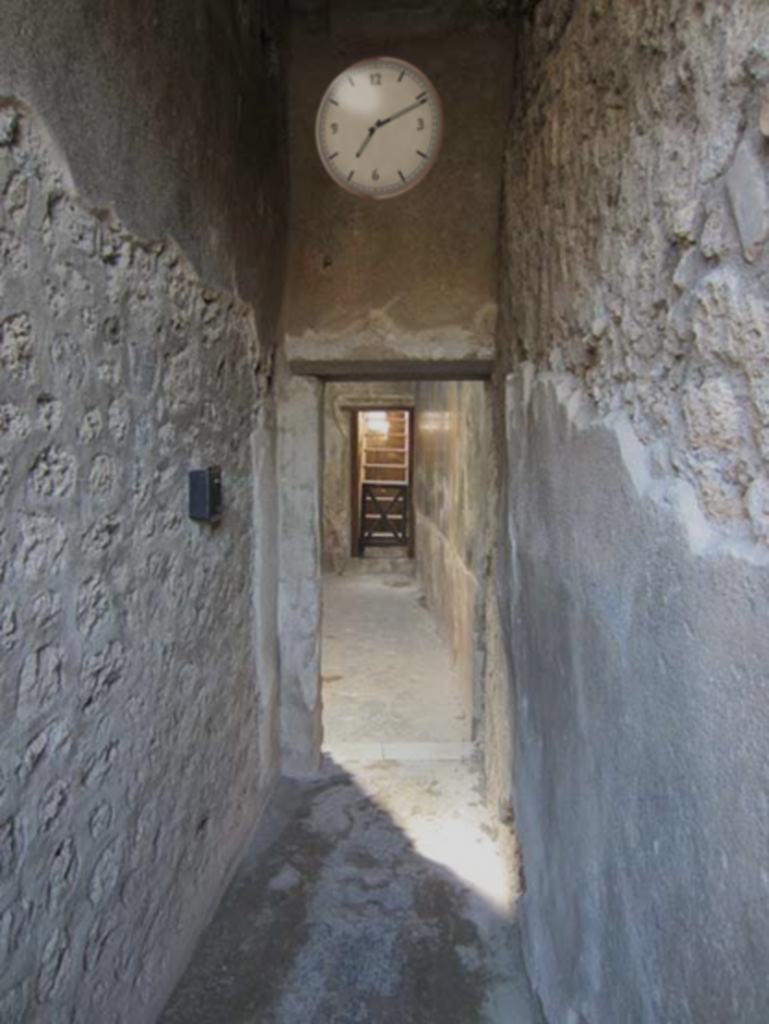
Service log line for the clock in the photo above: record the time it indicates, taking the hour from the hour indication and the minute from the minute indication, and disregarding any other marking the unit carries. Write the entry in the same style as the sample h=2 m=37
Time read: h=7 m=11
